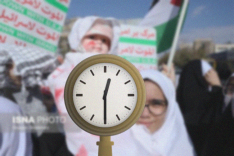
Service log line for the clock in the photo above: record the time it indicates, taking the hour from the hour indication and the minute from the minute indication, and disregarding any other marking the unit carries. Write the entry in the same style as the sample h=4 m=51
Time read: h=12 m=30
